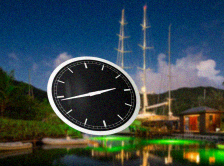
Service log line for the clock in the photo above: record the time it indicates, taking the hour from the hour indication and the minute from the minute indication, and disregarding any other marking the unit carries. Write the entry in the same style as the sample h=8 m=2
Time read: h=2 m=44
